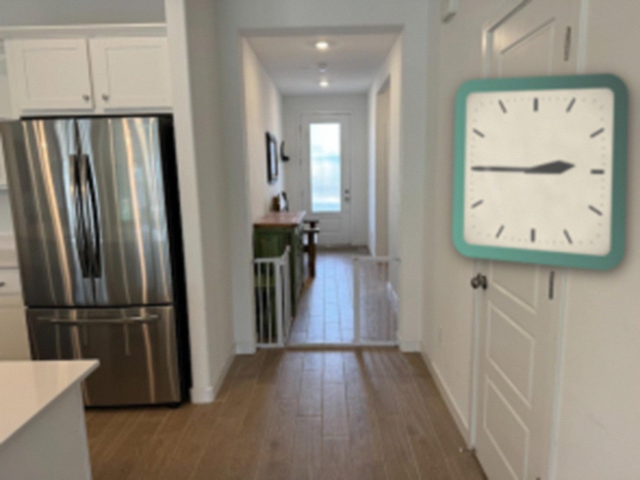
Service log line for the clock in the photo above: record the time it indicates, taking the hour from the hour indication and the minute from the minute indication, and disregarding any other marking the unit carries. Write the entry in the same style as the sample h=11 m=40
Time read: h=2 m=45
